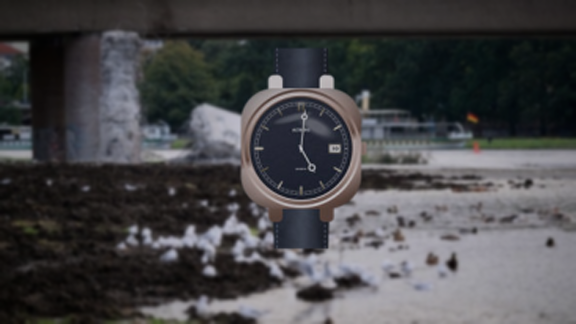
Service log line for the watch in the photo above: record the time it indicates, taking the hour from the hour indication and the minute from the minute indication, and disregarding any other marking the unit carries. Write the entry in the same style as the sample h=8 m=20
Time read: h=5 m=1
